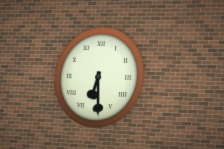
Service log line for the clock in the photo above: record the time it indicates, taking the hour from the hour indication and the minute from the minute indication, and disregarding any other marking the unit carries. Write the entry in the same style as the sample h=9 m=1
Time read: h=6 m=29
